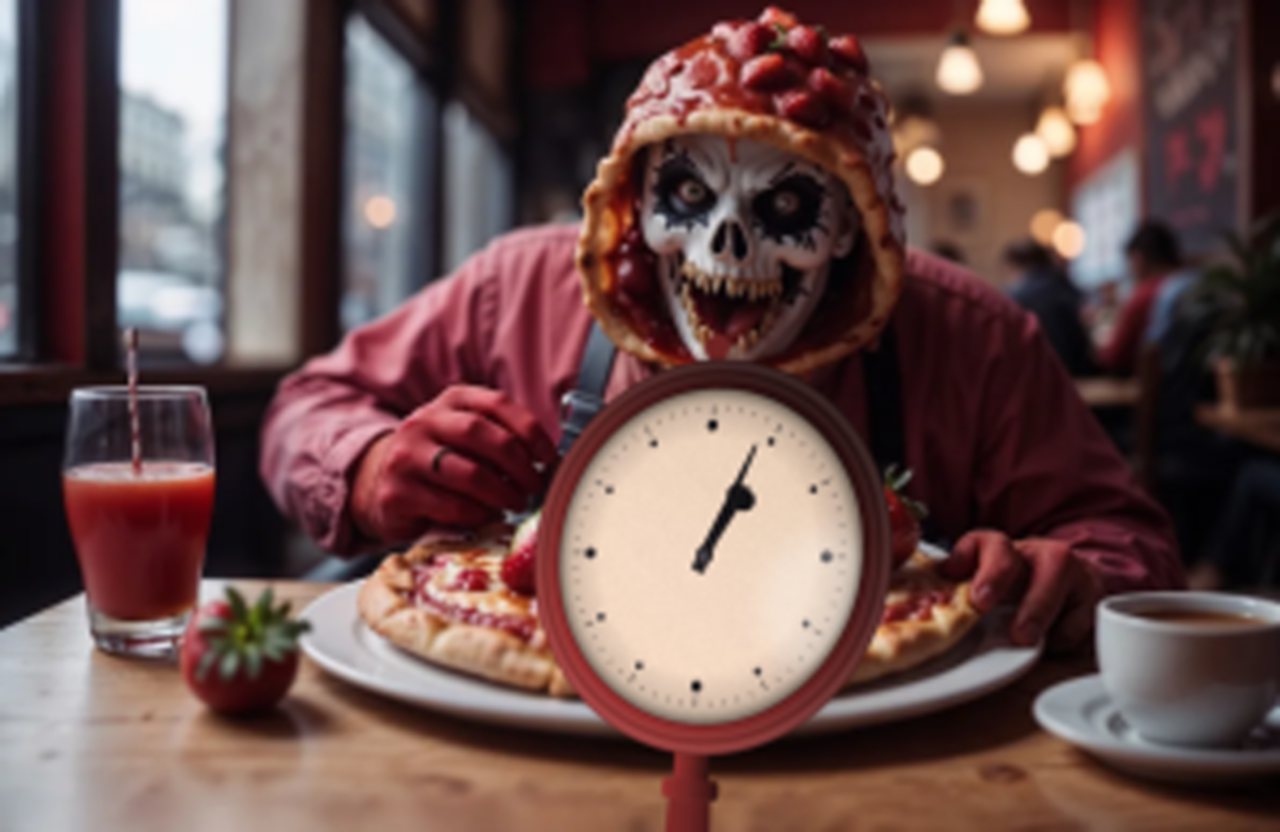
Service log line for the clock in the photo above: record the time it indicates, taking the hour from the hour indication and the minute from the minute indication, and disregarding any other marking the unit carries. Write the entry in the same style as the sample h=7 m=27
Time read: h=1 m=4
